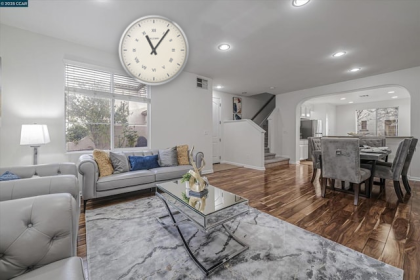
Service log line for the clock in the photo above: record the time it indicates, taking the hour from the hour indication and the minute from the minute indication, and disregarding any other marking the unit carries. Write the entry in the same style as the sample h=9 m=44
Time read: h=11 m=6
